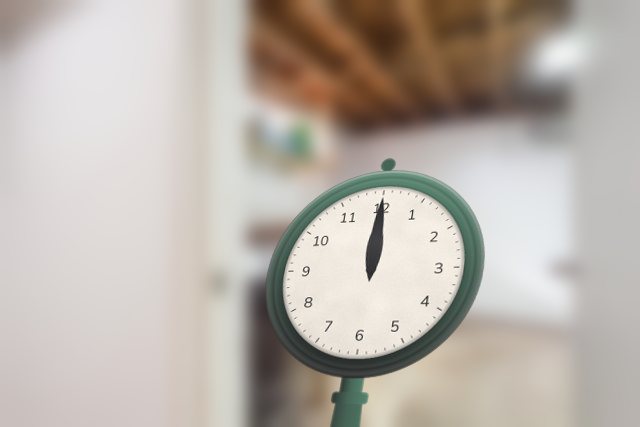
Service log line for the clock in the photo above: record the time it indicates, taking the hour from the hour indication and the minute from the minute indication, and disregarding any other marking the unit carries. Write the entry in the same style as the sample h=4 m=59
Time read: h=12 m=0
